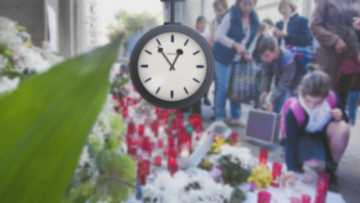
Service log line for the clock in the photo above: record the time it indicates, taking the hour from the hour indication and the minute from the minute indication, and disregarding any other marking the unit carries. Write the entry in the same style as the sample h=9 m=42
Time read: h=12 m=54
